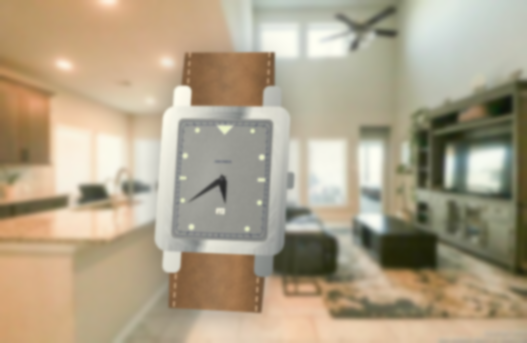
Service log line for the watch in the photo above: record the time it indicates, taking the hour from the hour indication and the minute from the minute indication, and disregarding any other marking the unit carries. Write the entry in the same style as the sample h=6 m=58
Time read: h=5 m=39
